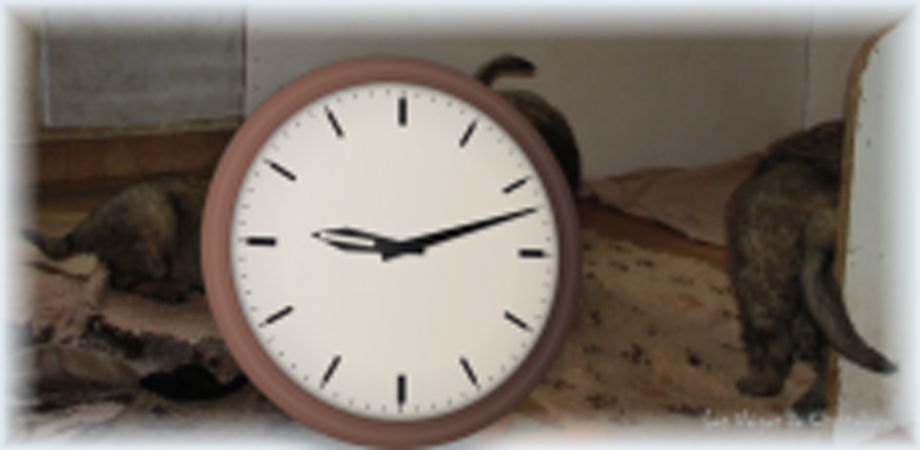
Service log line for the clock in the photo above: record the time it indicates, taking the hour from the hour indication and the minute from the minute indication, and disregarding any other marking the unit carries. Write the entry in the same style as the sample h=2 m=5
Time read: h=9 m=12
